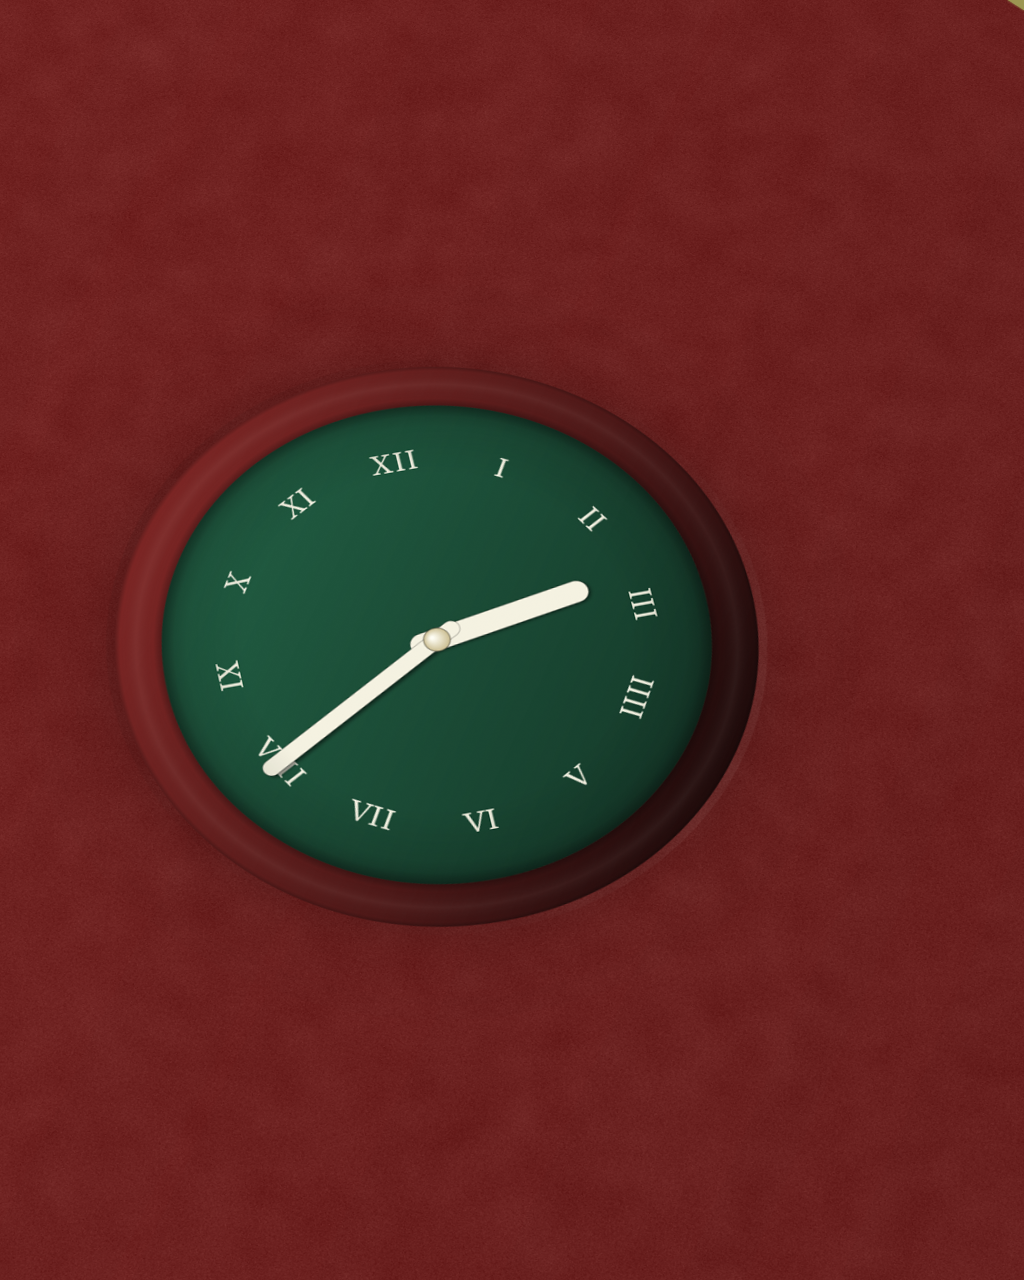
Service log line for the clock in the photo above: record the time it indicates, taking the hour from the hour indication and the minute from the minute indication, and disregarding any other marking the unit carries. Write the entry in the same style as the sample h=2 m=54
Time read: h=2 m=40
